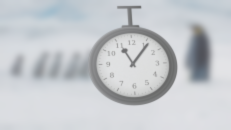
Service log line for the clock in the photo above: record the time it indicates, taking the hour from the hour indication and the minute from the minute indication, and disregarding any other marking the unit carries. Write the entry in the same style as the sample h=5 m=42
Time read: h=11 m=6
